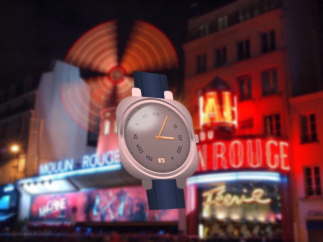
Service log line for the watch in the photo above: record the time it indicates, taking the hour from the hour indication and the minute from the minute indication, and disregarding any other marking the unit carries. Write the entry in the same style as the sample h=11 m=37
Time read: h=3 m=5
